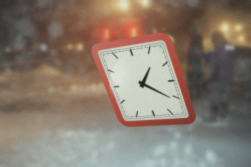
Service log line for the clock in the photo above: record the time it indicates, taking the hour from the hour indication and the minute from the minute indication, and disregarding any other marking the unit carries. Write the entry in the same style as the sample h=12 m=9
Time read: h=1 m=21
